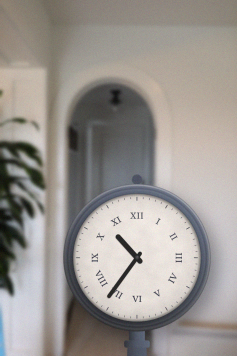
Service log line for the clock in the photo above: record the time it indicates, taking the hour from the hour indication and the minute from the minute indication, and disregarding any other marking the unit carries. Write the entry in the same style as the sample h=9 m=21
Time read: h=10 m=36
